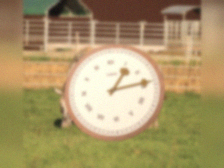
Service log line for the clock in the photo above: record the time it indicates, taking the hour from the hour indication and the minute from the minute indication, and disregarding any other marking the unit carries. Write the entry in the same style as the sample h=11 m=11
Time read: h=1 m=14
